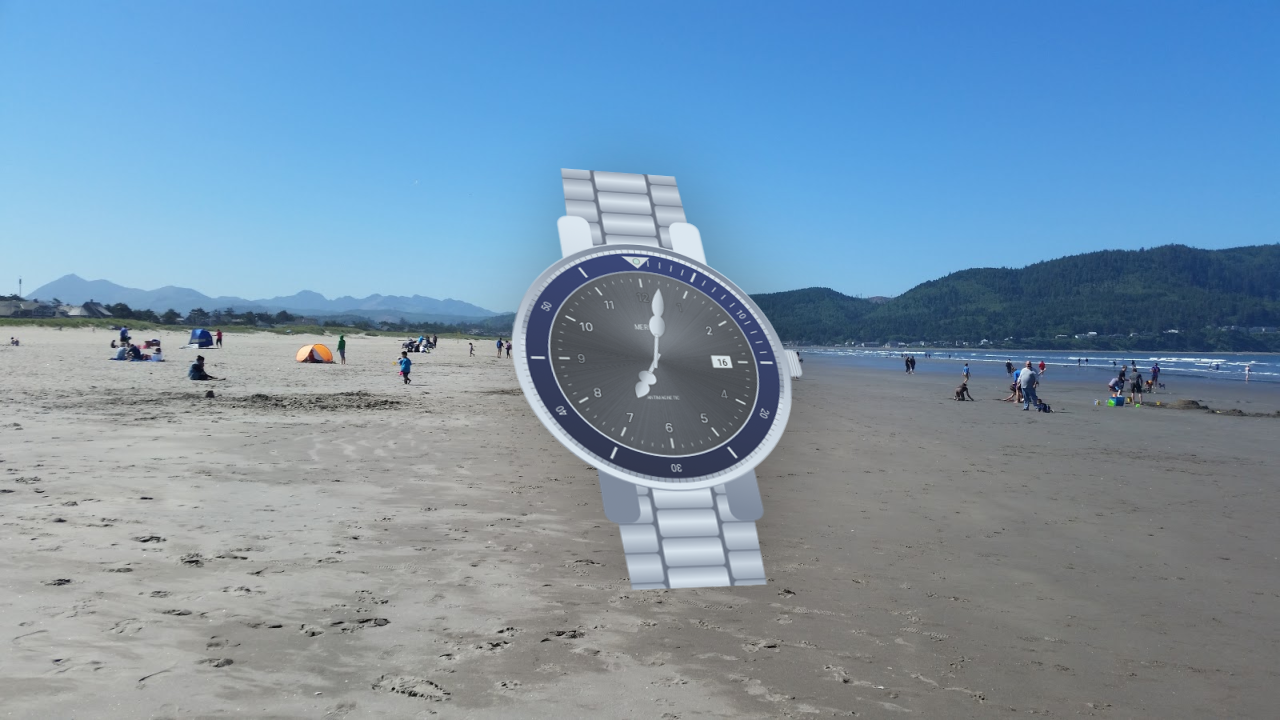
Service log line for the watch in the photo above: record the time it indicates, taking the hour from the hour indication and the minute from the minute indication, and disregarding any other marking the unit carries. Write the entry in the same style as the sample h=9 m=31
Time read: h=7 m=2
